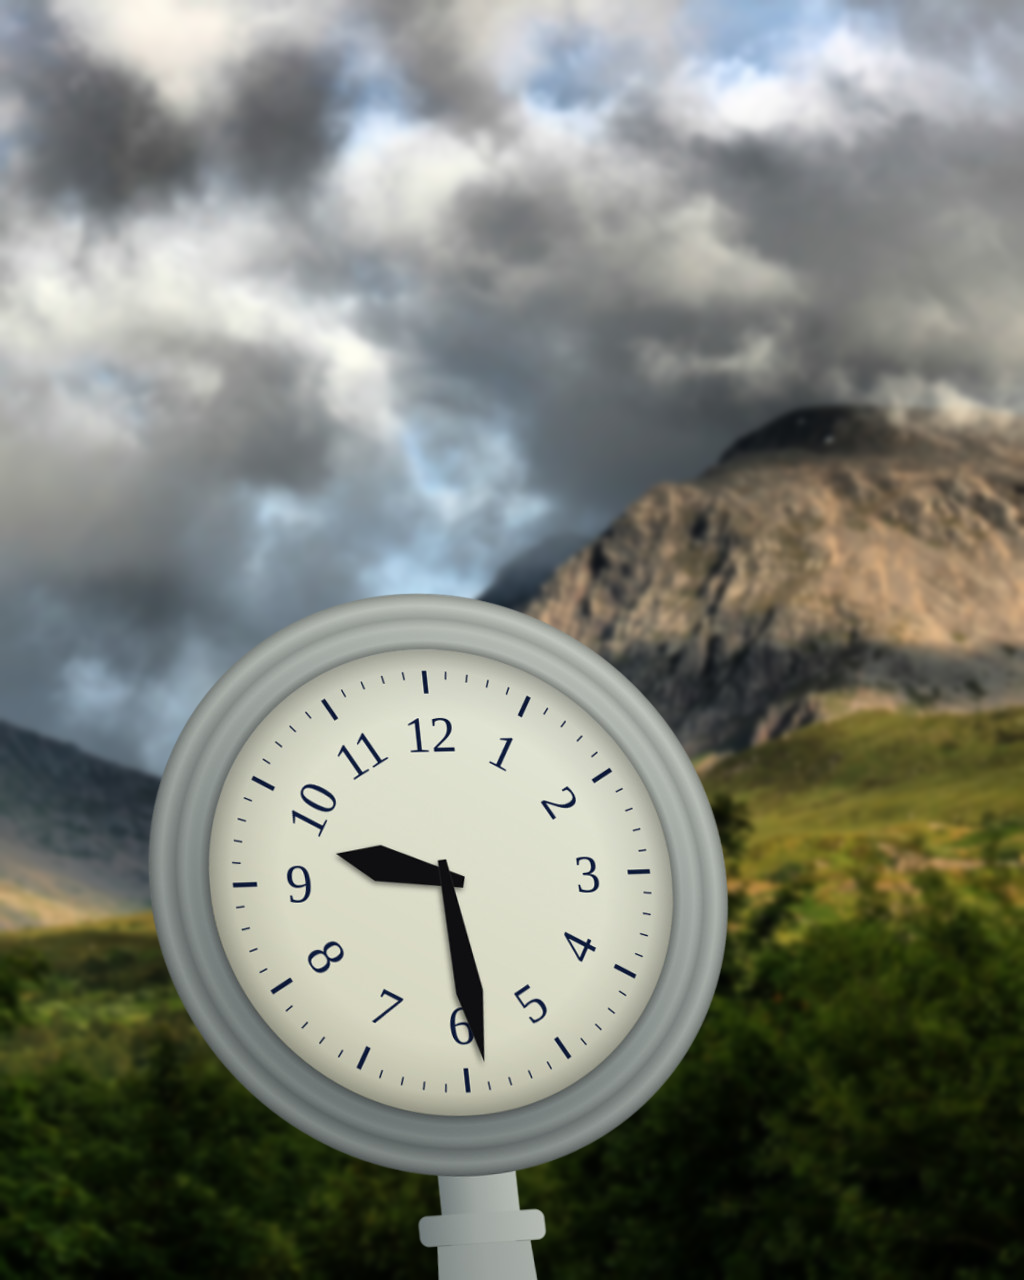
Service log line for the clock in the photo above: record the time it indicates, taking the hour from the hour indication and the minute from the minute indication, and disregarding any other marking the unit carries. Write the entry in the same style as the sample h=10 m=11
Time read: h=9 m=29
